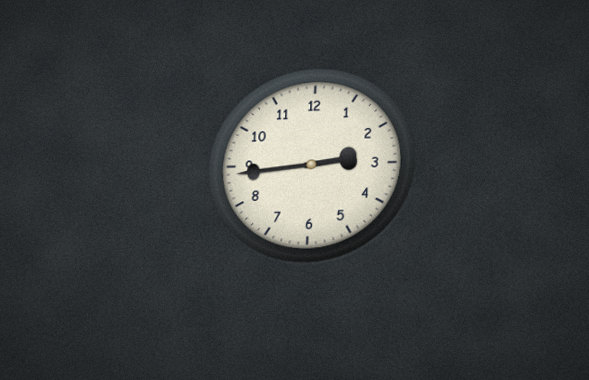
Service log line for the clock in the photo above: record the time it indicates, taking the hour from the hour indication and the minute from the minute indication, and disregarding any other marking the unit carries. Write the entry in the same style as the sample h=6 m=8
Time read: h=2 m=44
